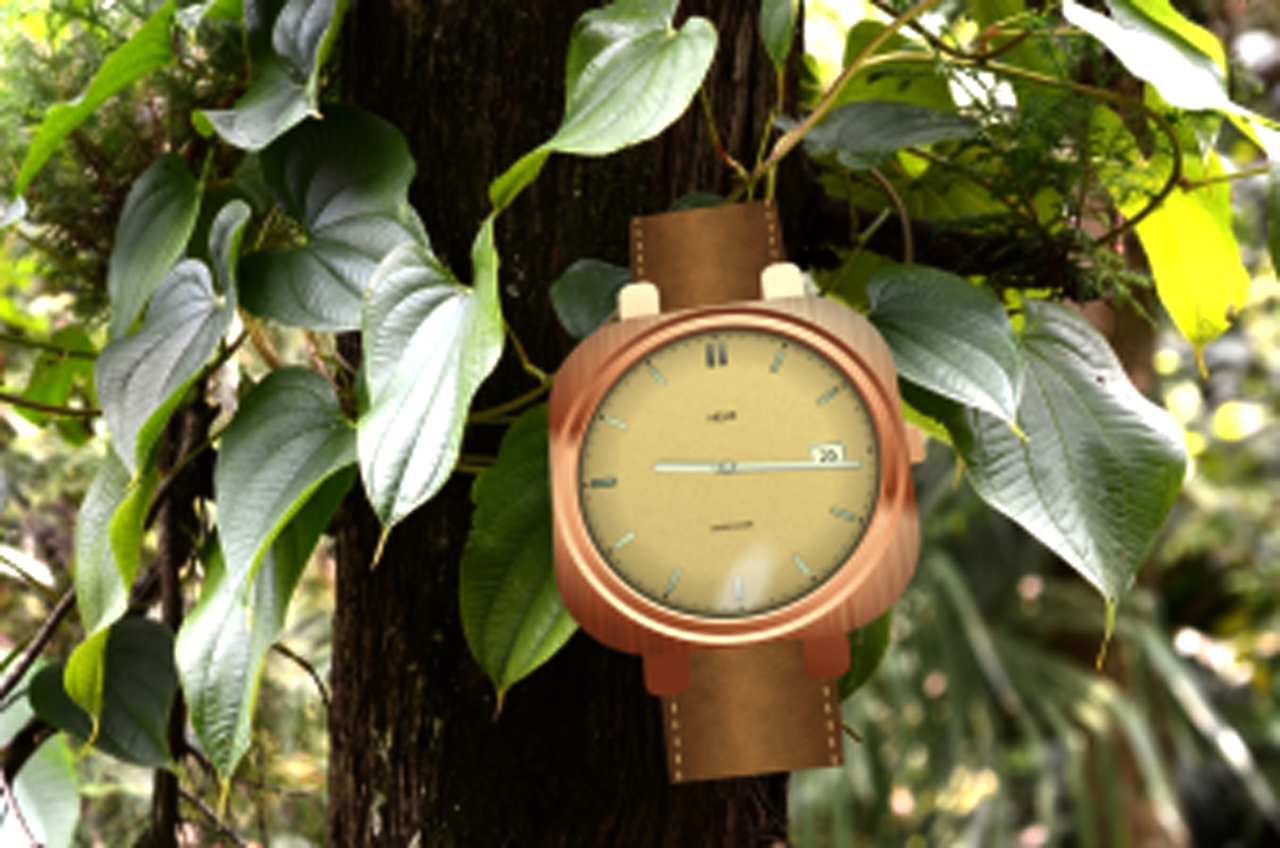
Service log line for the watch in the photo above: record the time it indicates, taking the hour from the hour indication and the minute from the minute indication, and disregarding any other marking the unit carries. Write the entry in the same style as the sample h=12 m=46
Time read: h=9 m=16
